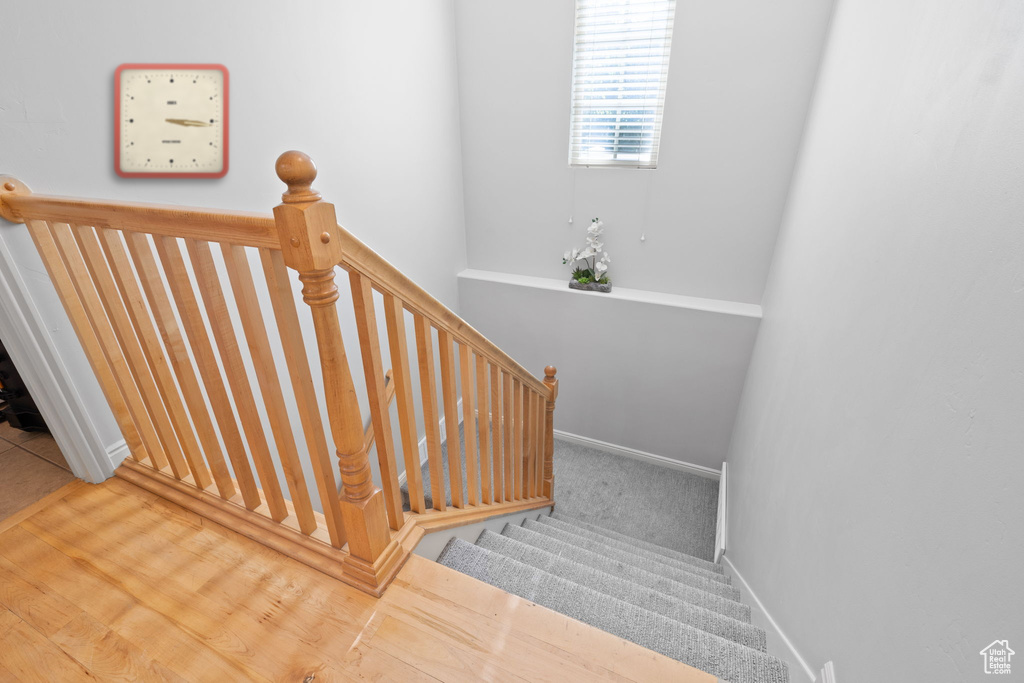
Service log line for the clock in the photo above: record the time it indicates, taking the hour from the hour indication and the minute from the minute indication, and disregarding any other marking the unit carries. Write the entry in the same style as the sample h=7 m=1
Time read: h=3 m=16
